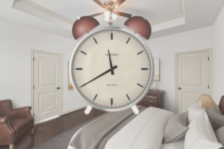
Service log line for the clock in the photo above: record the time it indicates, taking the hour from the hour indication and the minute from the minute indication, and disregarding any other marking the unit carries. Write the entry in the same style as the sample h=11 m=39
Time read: h=11 m=40
